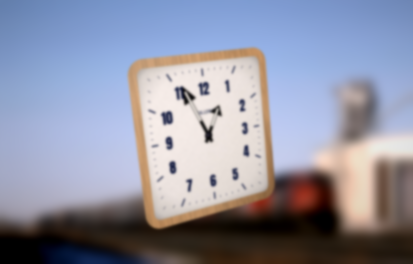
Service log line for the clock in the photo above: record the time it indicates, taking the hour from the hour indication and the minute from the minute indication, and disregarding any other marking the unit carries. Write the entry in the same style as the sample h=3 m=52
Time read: h=12 m=56
